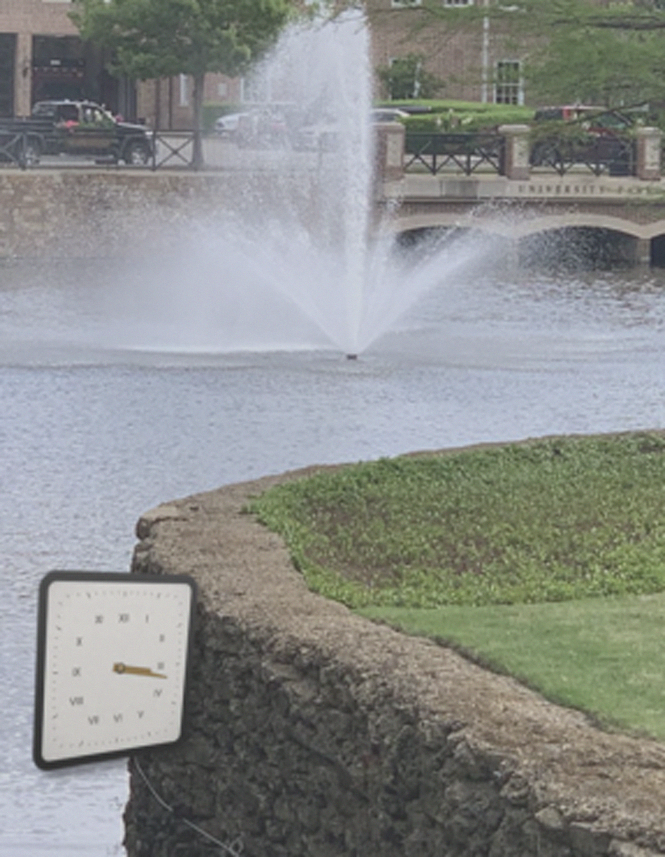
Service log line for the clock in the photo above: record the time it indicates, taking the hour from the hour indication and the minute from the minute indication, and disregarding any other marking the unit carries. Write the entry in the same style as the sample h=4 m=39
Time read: h=3 m=17
